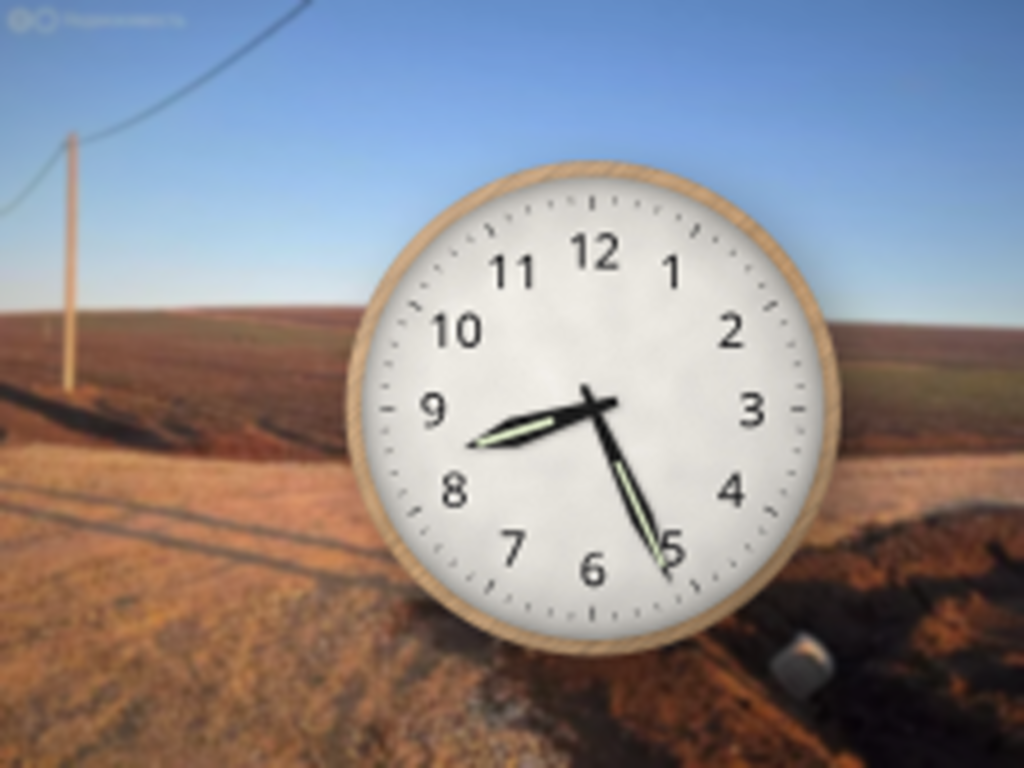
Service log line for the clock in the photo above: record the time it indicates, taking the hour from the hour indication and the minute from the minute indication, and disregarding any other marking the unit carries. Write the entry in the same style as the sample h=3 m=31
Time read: h=8 m=26
